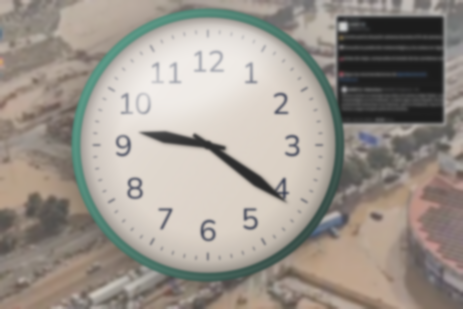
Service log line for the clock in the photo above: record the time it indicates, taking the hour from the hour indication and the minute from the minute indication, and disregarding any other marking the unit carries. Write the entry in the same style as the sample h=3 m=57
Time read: h=9 m=21
